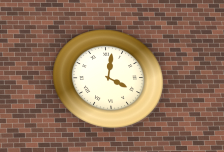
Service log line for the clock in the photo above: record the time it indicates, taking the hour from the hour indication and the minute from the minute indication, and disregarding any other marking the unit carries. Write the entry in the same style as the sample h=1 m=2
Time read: h=4 m=2
